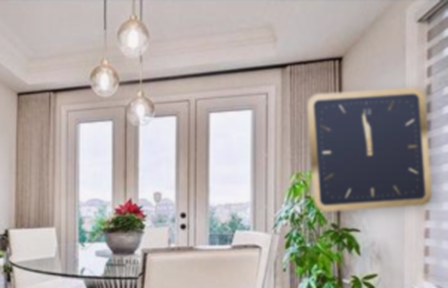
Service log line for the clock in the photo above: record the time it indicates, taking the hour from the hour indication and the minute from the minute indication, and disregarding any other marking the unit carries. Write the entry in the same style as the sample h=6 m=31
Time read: h=11 m=59
